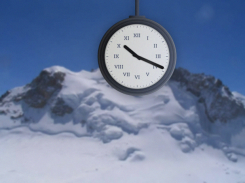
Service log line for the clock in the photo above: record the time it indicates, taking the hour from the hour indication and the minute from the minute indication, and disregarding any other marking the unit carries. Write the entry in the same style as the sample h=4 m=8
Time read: h=10 m=19
